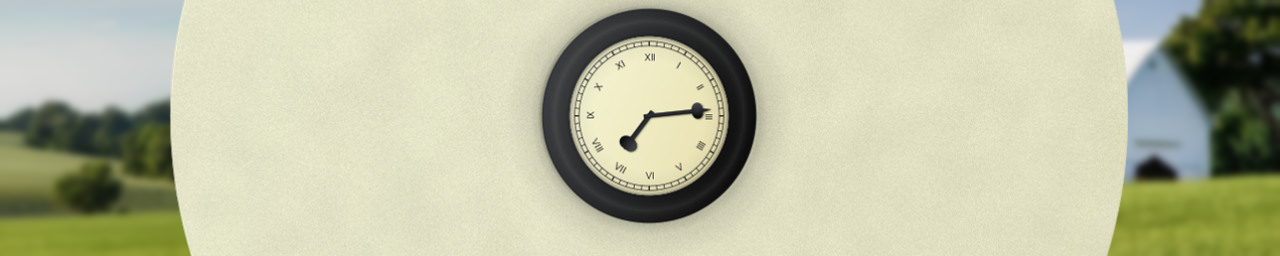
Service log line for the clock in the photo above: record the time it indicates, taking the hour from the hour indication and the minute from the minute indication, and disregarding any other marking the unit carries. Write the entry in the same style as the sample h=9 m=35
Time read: h=7 m=14
